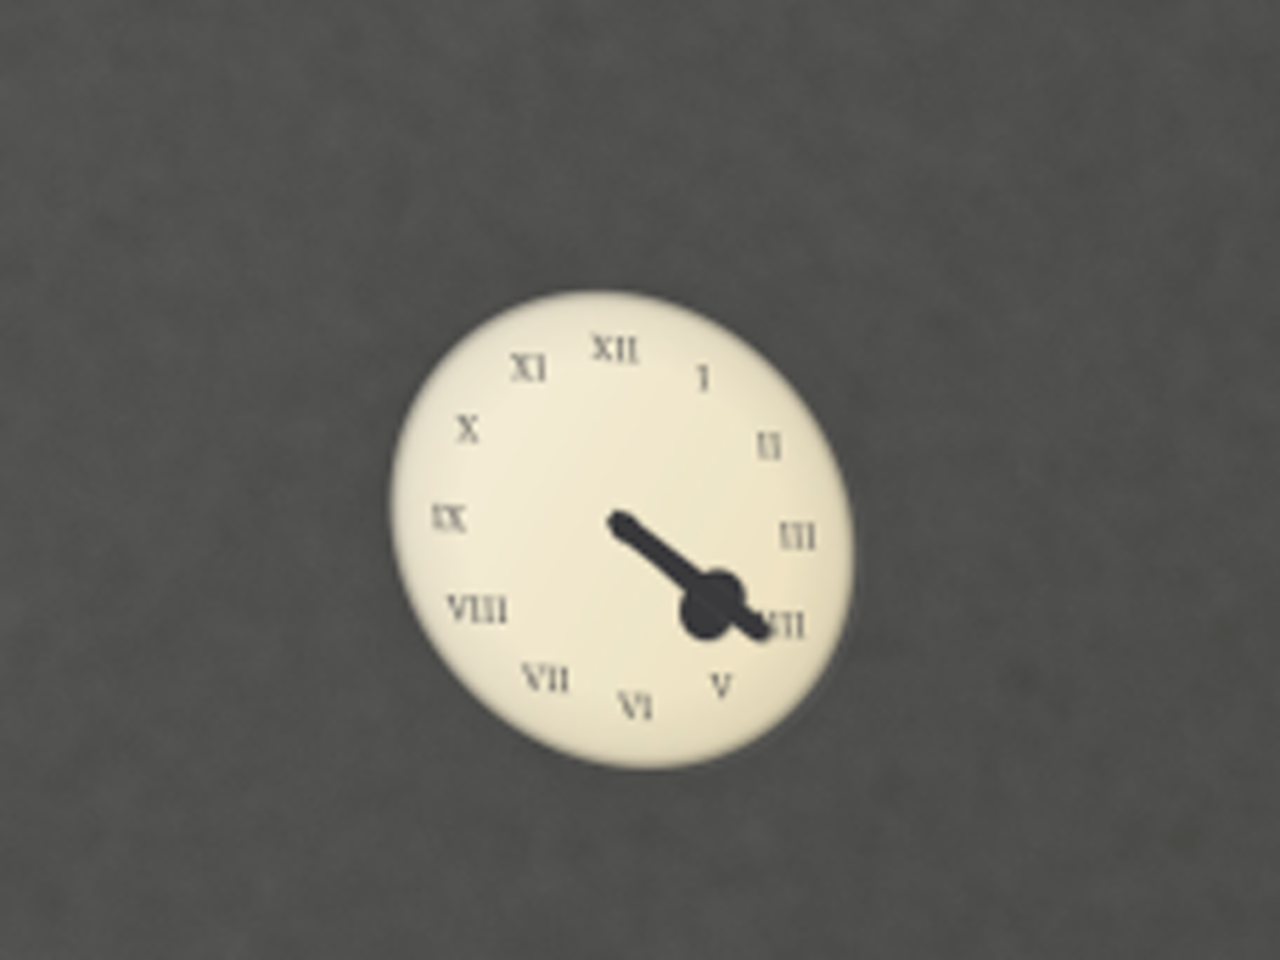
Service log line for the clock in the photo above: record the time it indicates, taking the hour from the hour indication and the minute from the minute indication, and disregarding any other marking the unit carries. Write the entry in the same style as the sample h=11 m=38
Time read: h=4 m=21
